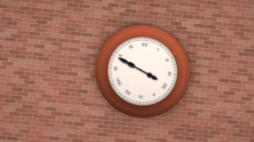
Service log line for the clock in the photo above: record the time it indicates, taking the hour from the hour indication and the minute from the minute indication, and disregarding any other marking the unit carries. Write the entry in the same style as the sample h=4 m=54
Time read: h=3 m=49
